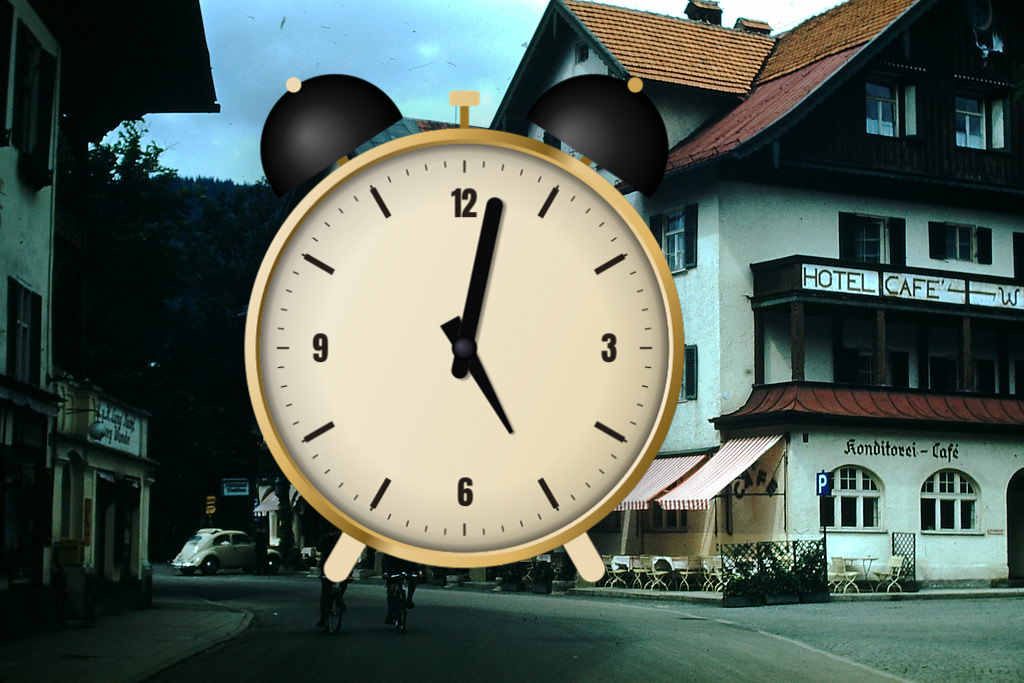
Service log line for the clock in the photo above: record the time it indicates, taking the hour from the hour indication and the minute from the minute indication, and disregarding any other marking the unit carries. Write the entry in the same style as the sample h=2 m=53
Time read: h=5 m=2
